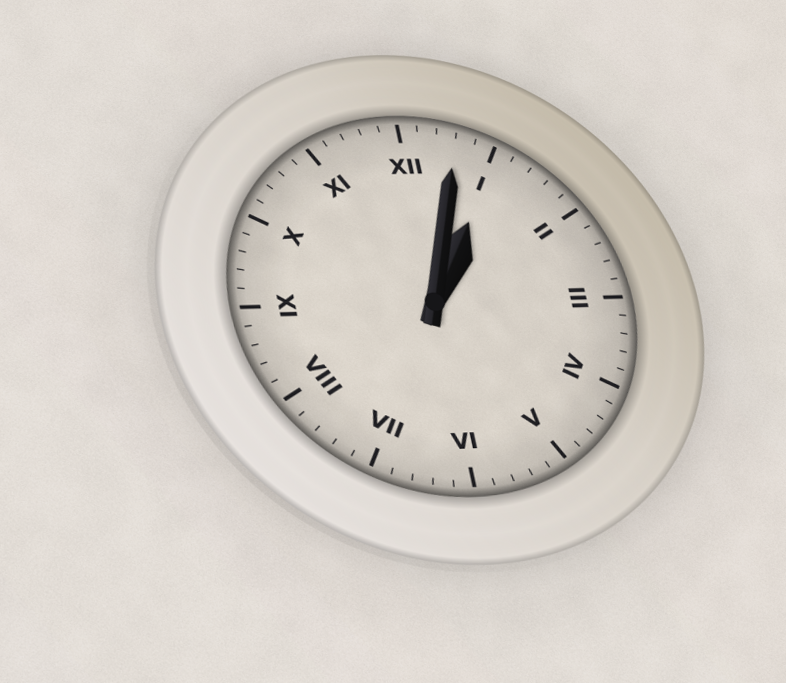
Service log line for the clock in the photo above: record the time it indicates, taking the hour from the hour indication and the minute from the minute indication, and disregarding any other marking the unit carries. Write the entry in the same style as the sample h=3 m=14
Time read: h=1 m=3
